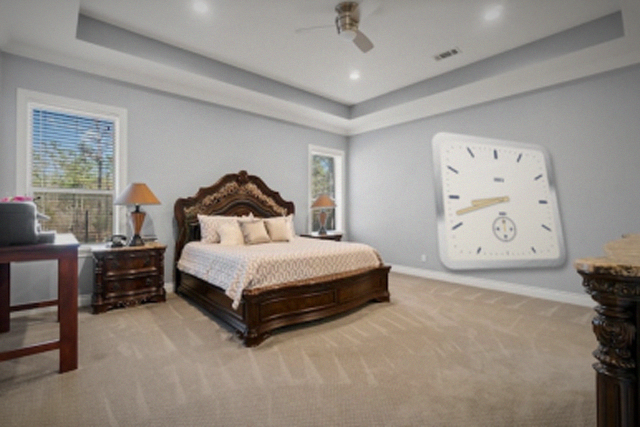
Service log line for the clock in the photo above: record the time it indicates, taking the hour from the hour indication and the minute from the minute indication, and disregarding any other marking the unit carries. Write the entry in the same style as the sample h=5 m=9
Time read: h=8 m=42
